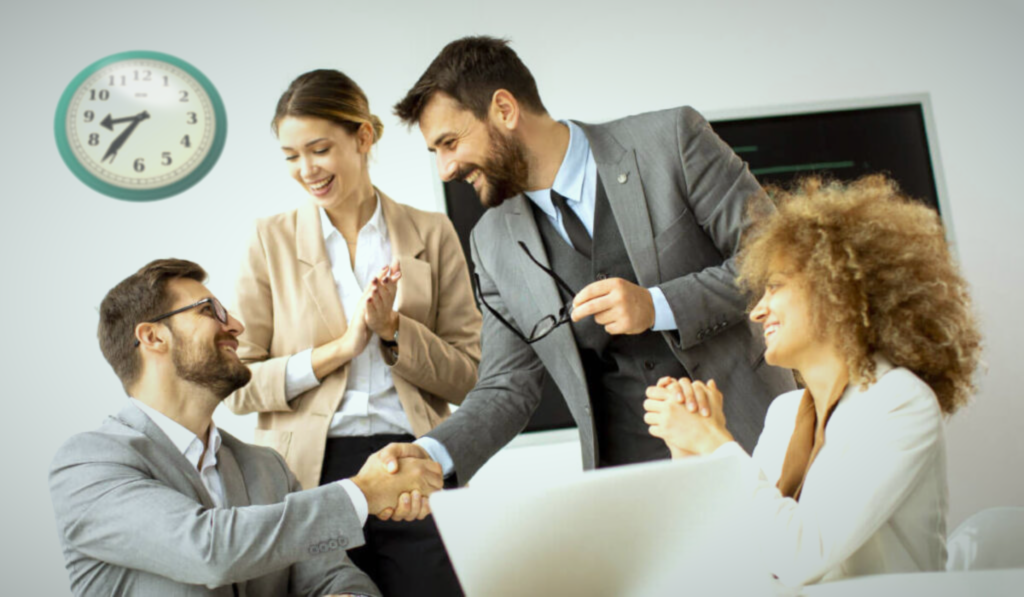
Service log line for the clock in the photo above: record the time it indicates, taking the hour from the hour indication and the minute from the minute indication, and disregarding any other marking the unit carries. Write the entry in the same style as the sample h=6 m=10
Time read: h=8 m=36
